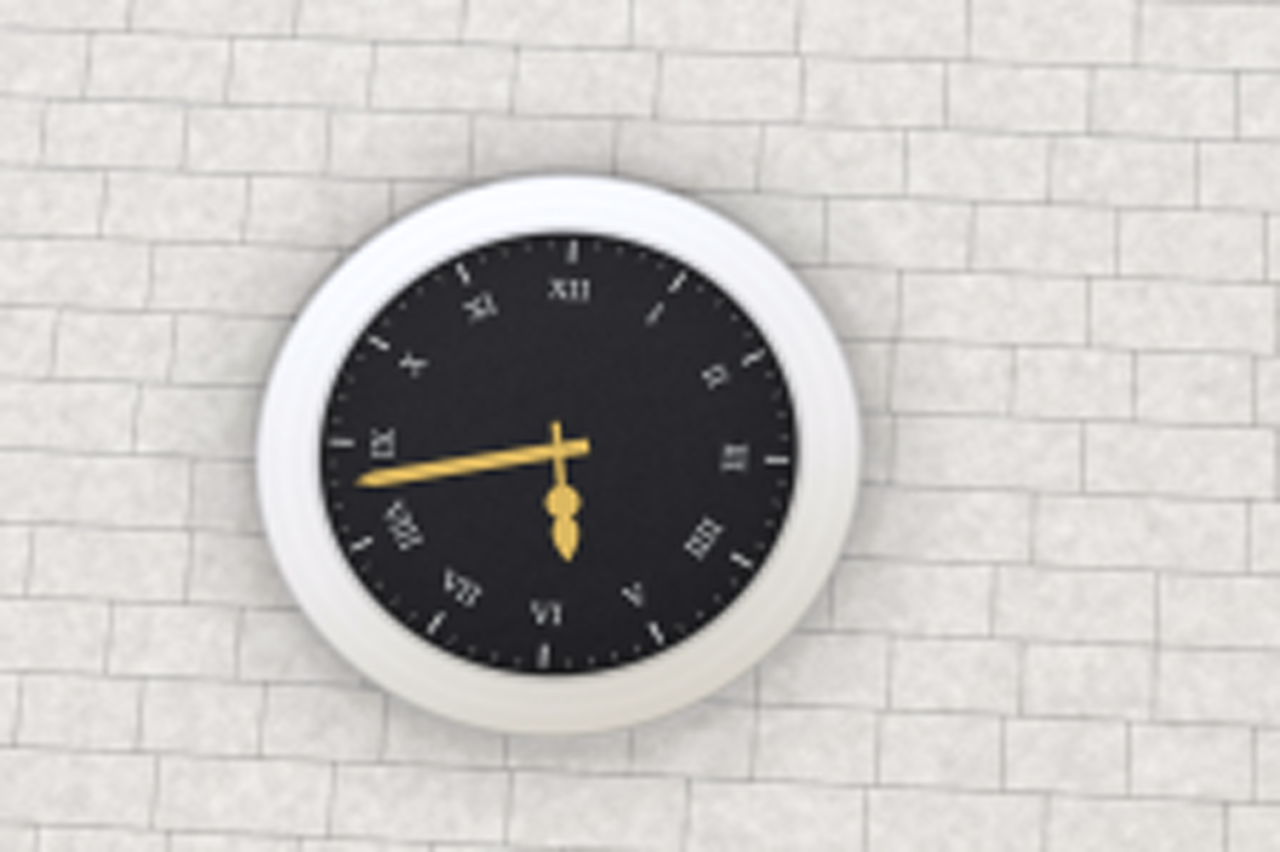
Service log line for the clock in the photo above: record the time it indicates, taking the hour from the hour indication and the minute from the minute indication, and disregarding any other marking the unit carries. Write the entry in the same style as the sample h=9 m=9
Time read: h=5 m=43
